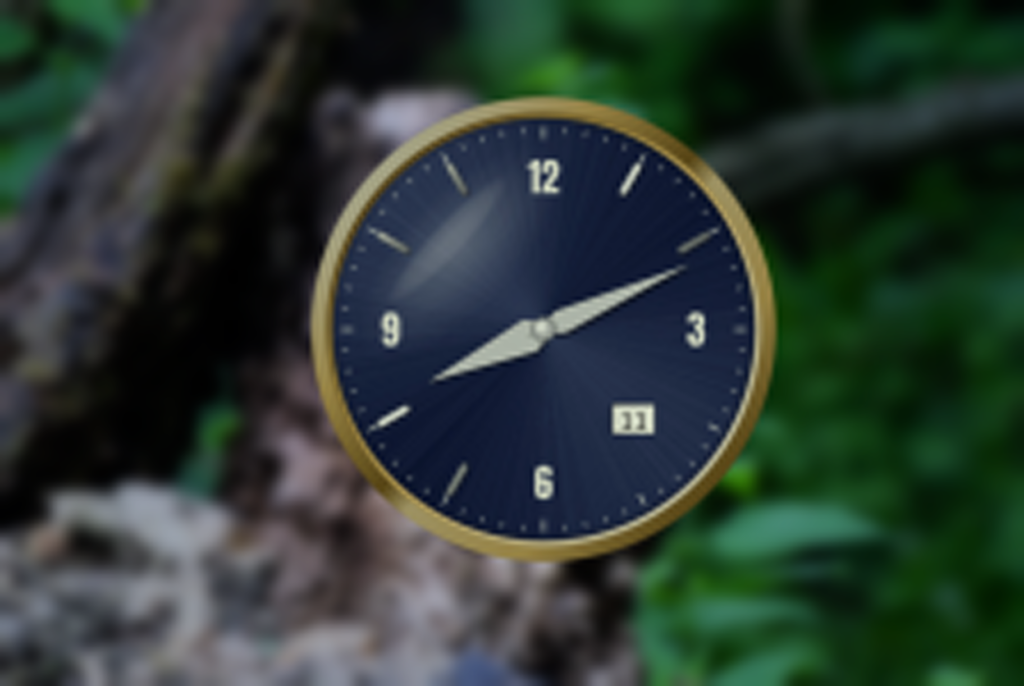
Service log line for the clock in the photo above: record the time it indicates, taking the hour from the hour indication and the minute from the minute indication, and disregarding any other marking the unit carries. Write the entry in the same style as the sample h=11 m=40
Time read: h=8 m=11
